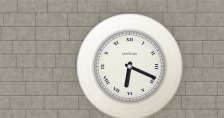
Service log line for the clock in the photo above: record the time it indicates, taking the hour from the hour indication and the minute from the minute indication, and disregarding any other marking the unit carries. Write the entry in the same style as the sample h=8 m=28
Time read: h=6 m=19
